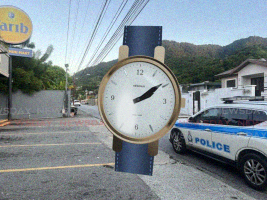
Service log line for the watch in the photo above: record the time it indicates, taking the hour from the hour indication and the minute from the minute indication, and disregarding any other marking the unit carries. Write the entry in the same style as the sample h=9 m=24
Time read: h=2 m=9
